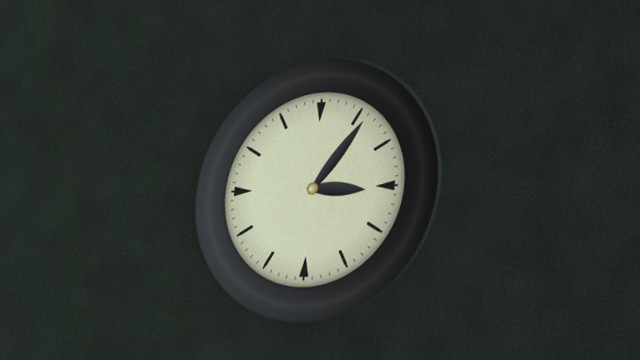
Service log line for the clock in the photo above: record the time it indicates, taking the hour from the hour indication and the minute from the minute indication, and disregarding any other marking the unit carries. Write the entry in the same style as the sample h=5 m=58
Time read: h=3 m=6
